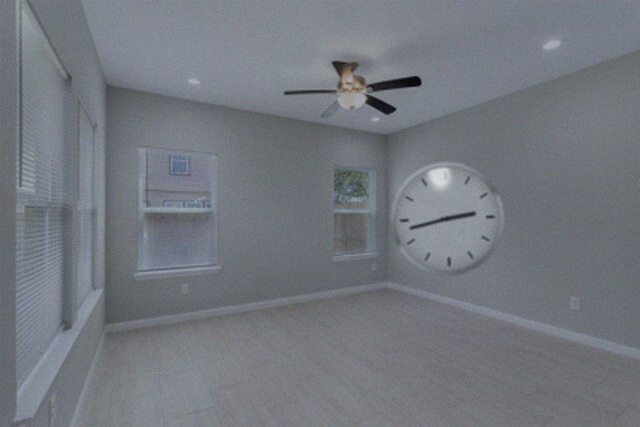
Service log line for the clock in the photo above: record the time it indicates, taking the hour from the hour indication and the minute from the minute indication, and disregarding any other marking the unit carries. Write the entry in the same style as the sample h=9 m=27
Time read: h=2 m=43
